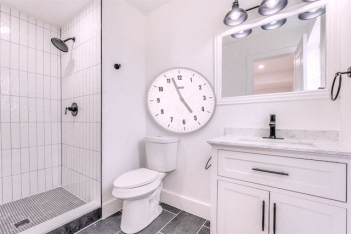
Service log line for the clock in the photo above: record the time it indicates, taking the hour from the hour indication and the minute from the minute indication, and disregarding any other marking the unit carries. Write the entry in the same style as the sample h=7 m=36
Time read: h=4 m=57
